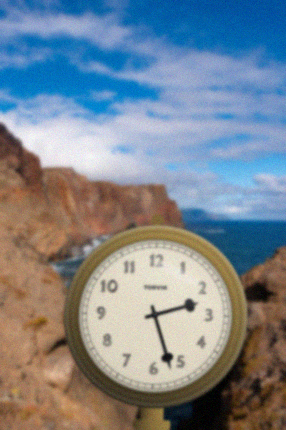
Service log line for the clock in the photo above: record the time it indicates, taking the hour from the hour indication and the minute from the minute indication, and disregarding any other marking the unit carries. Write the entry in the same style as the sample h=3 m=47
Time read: h=2 m=27
